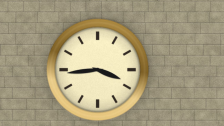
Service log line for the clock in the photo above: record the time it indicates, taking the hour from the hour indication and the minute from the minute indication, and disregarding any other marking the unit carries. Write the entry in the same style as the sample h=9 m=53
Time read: h=3 m=44
